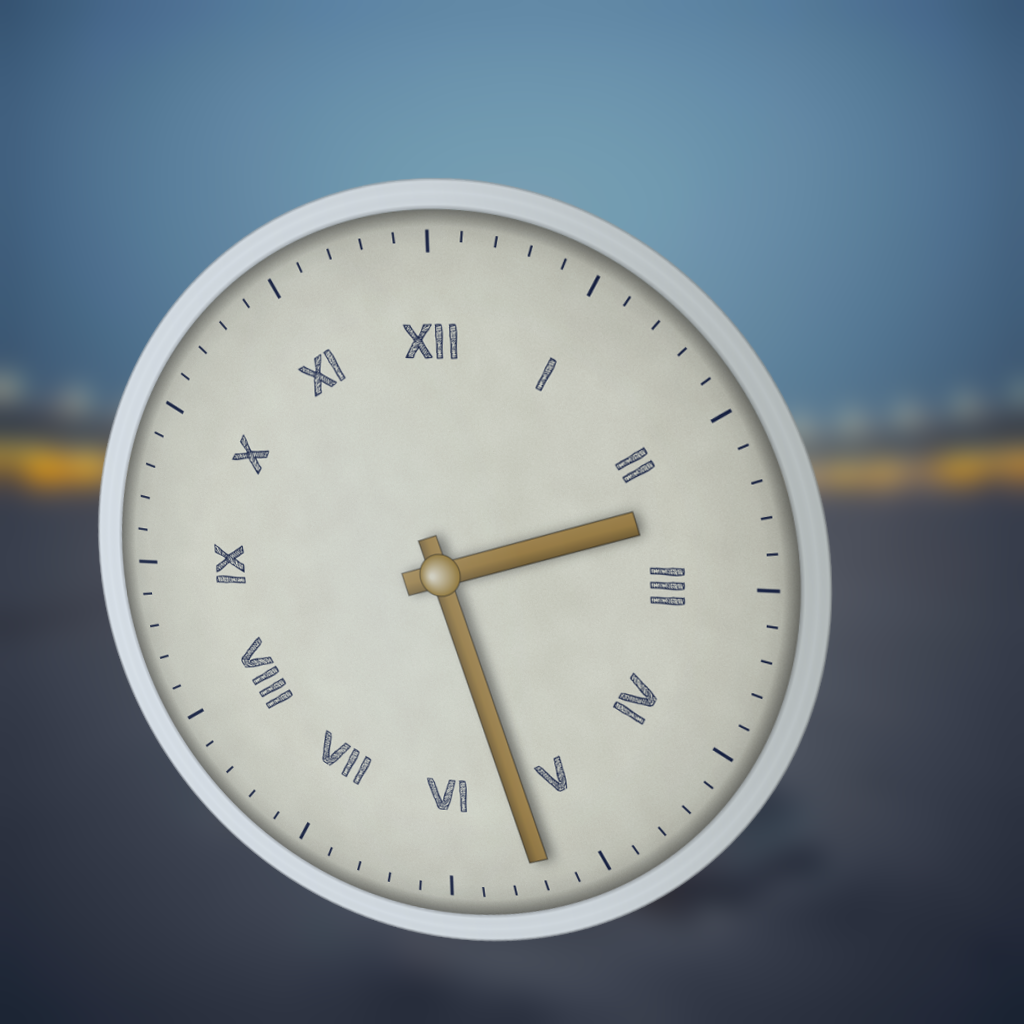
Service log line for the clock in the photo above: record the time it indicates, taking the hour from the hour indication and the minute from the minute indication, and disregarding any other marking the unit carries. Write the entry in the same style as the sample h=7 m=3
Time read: h=2 m=27
